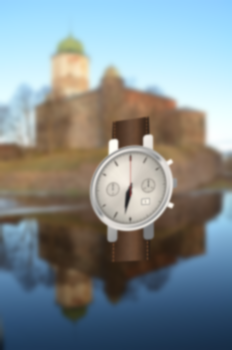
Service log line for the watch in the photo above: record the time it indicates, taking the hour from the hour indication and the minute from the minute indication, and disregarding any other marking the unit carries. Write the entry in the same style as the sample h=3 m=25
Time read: h=6 m=32
